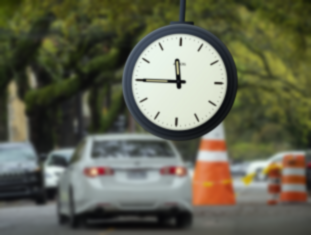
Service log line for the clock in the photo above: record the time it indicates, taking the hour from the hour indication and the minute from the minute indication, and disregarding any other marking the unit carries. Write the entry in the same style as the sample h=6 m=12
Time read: h=11 m=45
